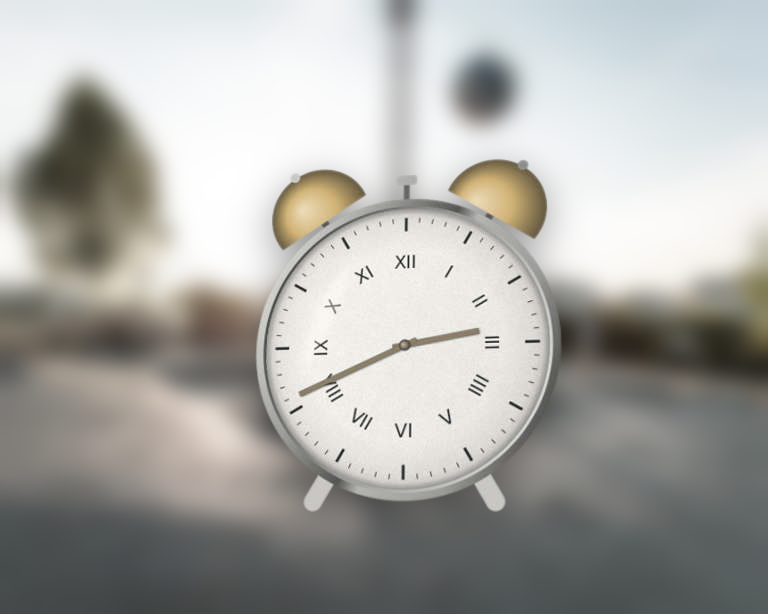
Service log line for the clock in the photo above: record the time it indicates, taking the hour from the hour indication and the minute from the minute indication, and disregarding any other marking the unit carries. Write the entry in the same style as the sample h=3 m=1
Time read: h=2 m=41
